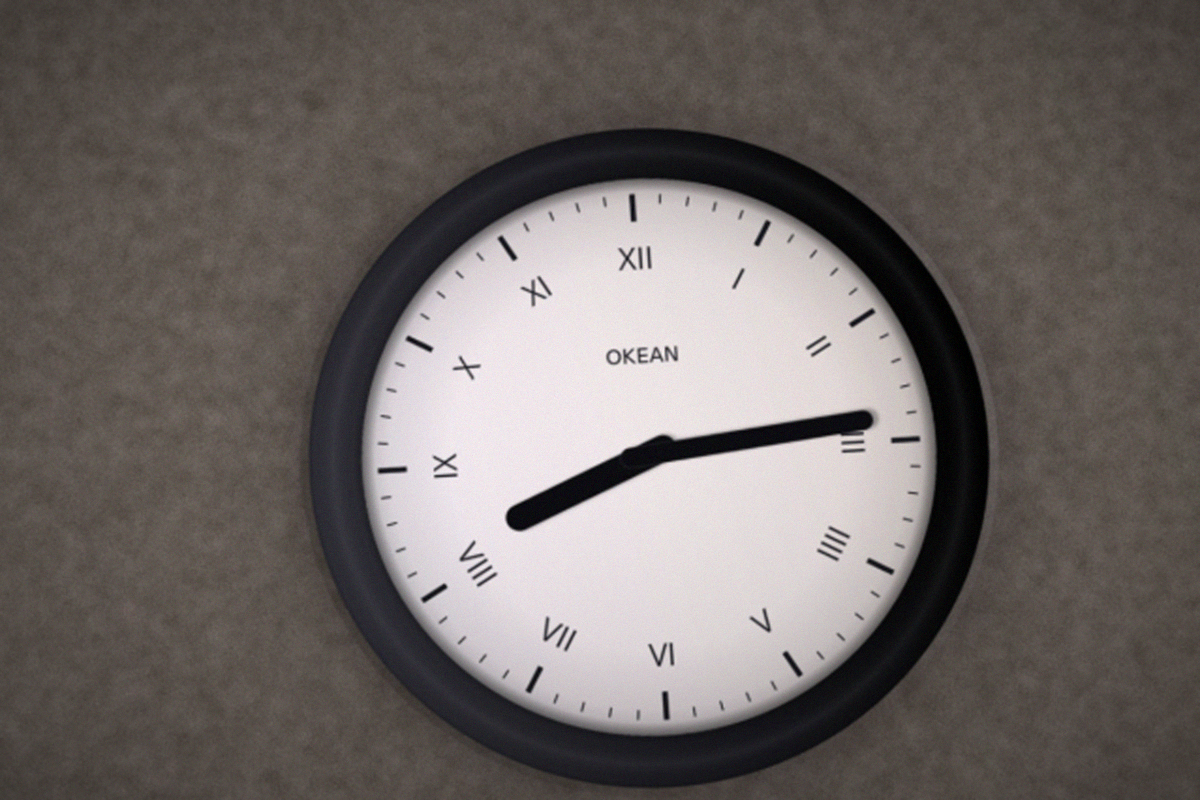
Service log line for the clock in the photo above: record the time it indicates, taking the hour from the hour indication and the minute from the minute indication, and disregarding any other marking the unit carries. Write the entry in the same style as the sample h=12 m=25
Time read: h=8 m=14
